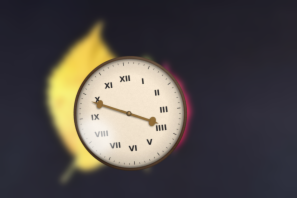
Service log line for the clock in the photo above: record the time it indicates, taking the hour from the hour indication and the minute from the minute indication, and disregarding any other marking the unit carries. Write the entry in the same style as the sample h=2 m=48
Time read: h=3 m=49
